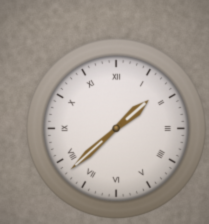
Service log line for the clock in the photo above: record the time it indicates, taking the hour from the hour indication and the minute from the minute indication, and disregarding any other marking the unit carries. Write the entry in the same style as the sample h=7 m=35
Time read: h=1 m=38
